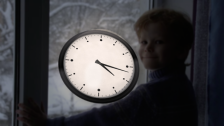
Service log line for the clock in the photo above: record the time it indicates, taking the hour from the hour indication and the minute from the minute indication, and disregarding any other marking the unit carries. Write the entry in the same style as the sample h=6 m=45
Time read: h=4 m=17
